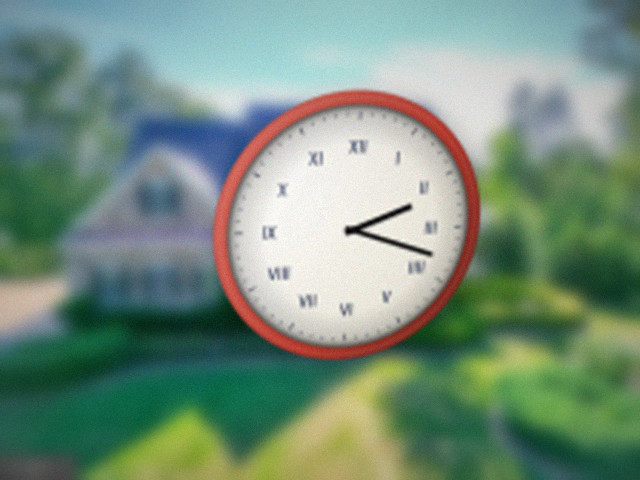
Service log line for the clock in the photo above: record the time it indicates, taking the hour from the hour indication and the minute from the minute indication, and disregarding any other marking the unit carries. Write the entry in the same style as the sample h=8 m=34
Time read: h=2 m=18
